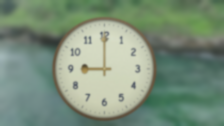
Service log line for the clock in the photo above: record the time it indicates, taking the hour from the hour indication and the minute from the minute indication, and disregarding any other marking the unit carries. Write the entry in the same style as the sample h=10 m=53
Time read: h=9 m=0
